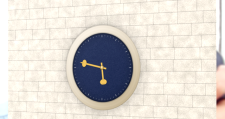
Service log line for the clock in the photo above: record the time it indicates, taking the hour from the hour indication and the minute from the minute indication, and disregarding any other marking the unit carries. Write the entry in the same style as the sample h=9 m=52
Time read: h=5 m=47
